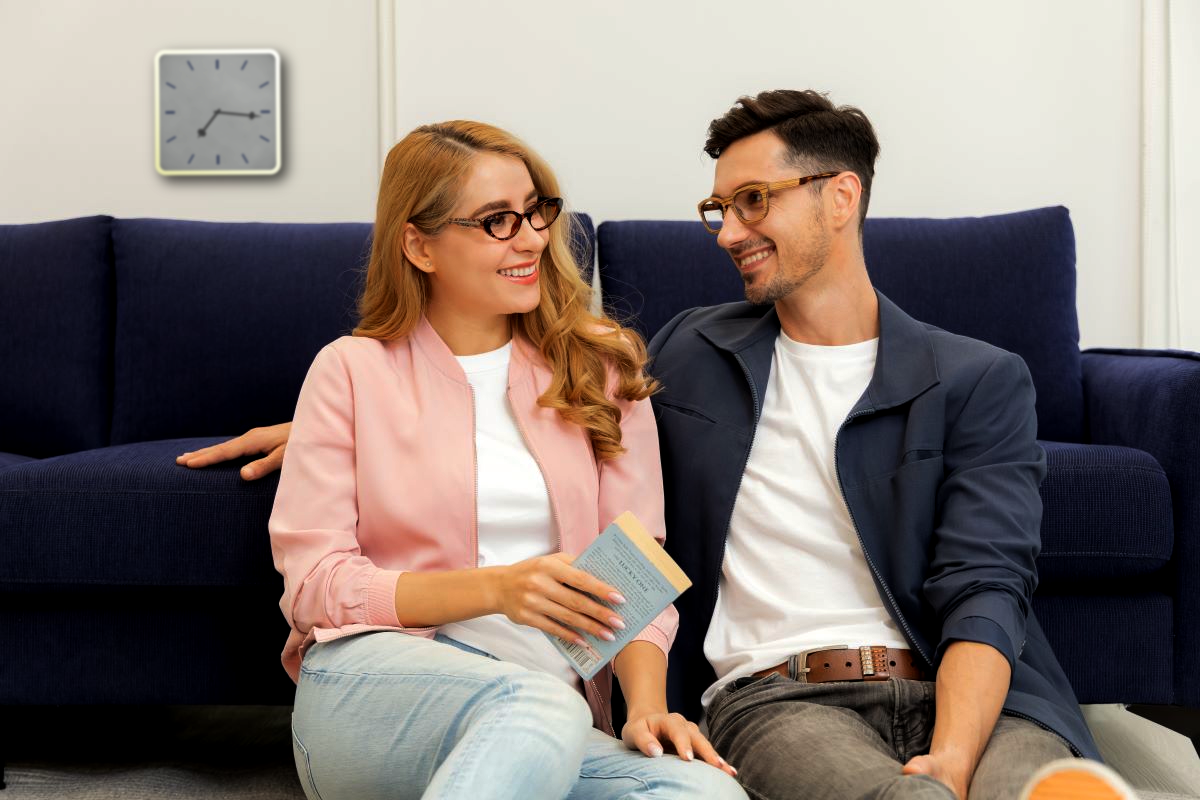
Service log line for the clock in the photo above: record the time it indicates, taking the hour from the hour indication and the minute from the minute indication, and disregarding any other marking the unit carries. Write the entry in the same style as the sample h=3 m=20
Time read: h=7 m=16
